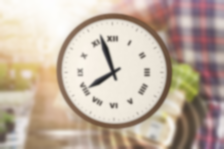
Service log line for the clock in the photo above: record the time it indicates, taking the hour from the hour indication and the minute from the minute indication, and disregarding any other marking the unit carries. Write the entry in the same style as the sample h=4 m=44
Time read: h=7 m=57
